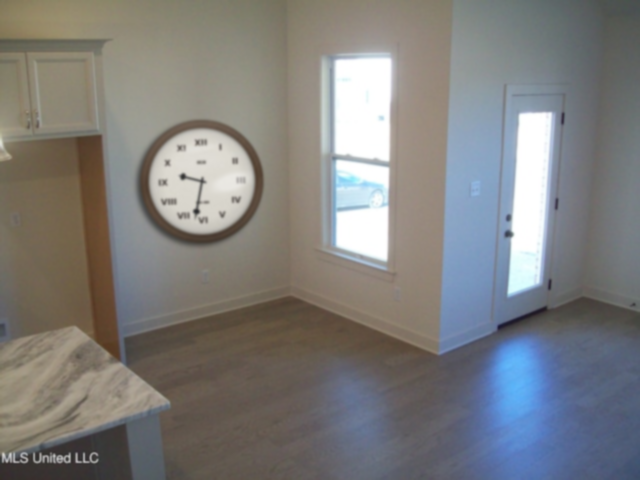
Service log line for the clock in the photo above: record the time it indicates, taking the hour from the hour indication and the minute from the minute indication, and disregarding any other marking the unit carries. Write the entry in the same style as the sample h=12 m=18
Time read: h=9 m=32
